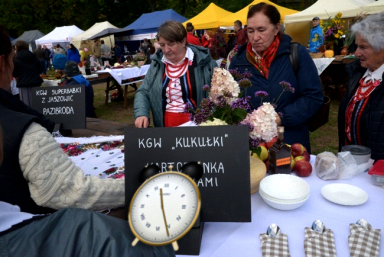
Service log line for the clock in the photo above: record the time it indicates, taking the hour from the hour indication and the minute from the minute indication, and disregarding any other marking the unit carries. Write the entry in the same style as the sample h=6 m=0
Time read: h=11 m=26
